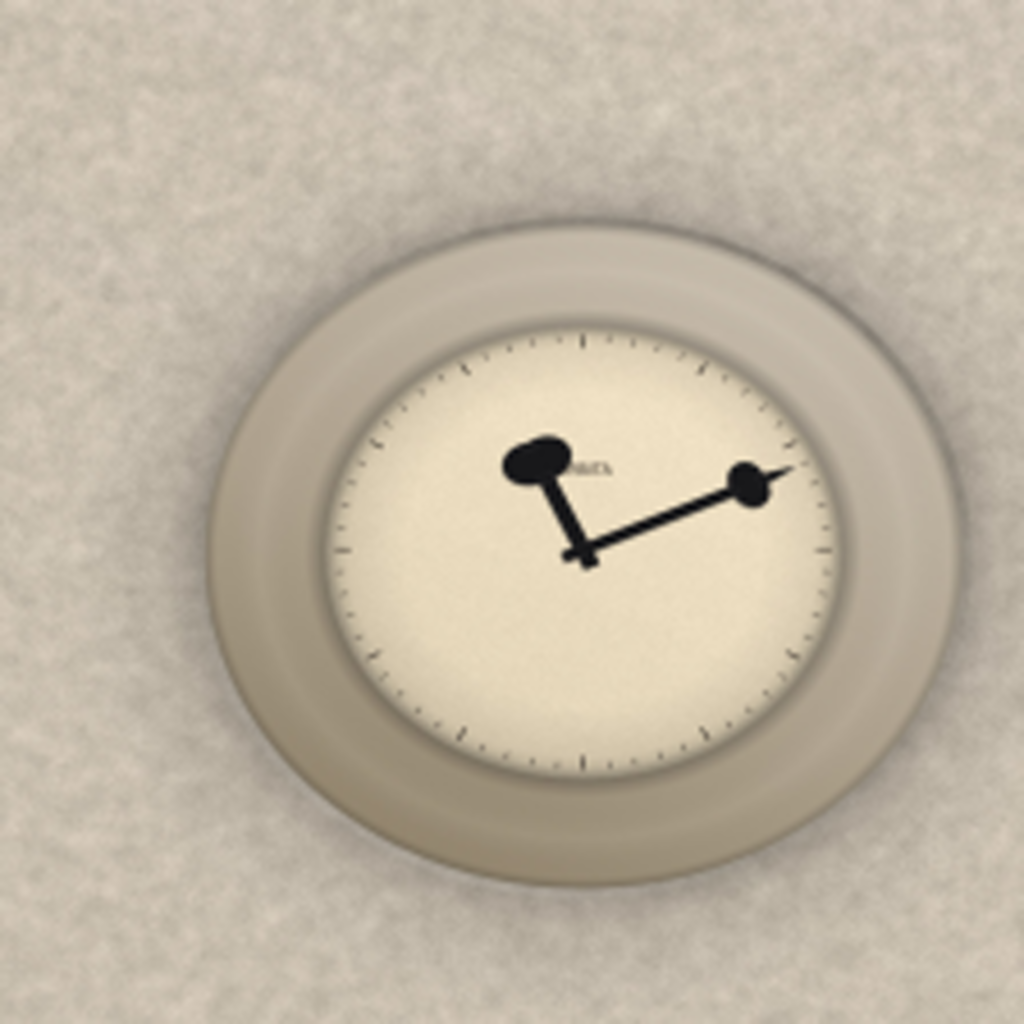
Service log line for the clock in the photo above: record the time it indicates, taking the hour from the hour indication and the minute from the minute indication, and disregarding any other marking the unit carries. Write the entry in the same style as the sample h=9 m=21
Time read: h=11 m=11
